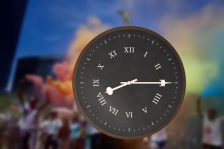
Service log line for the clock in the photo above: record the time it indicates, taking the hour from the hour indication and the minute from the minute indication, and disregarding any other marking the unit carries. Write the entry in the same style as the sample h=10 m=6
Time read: h=8 m=15
